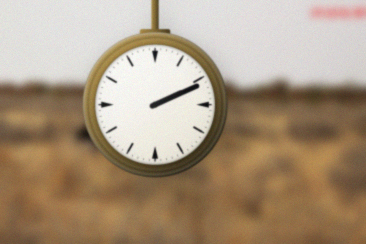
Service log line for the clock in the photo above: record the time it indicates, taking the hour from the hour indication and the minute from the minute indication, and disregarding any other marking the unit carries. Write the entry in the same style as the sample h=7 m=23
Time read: h=2 m=11
